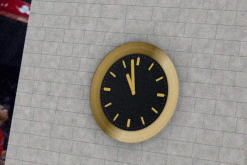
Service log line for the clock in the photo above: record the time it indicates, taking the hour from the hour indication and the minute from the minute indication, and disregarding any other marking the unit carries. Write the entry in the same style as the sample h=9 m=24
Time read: h=10 m=58
